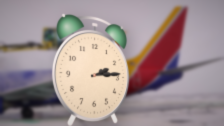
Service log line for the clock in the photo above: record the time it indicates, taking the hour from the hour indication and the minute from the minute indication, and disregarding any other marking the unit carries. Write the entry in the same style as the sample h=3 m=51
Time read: h=2 m=14
